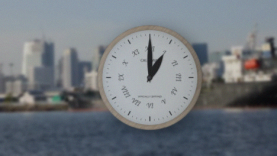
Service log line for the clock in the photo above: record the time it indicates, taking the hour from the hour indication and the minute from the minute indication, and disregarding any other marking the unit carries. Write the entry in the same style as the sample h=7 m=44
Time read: h=1 m=0
